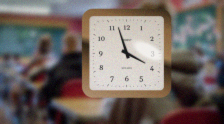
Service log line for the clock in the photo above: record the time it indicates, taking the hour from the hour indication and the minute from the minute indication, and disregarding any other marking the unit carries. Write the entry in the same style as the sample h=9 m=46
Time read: h=3 m=57
